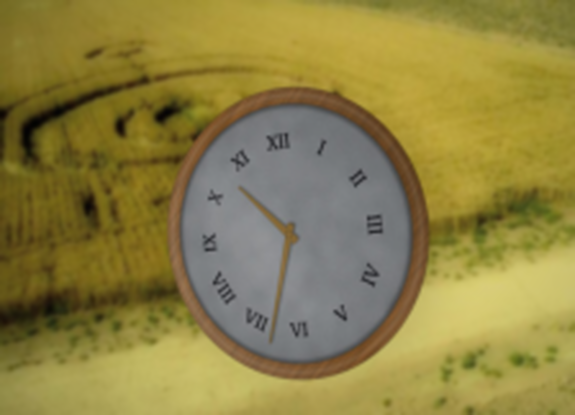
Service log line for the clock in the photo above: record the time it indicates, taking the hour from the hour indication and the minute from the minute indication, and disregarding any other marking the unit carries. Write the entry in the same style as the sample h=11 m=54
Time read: h=10 m=33
